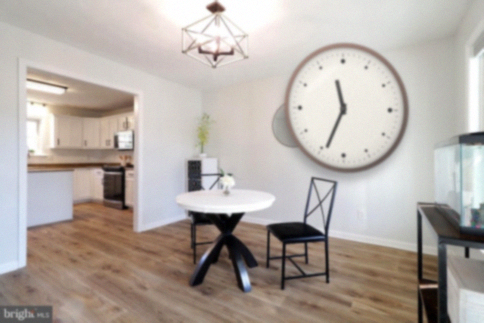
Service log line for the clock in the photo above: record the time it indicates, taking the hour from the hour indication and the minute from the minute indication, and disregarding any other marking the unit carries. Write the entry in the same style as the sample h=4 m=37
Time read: h=11 m=34
